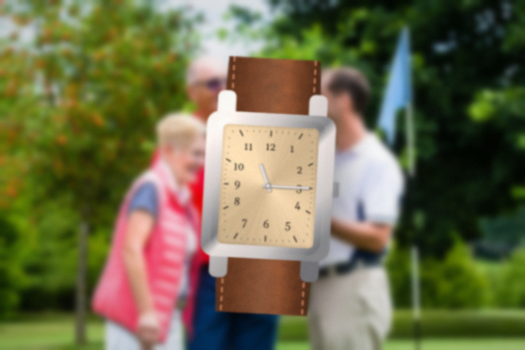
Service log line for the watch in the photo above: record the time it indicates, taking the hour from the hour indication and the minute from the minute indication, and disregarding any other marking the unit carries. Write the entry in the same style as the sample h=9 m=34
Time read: h=11 m=15
